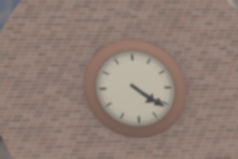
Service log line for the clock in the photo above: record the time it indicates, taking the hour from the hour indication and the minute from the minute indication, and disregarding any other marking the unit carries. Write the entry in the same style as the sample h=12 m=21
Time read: h=4 m=21
